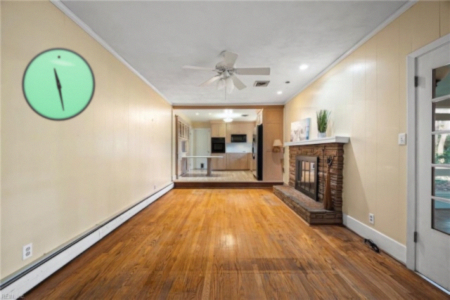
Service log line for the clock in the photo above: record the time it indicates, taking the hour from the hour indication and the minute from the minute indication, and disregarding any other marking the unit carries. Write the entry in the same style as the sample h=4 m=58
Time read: h=11 m=28
